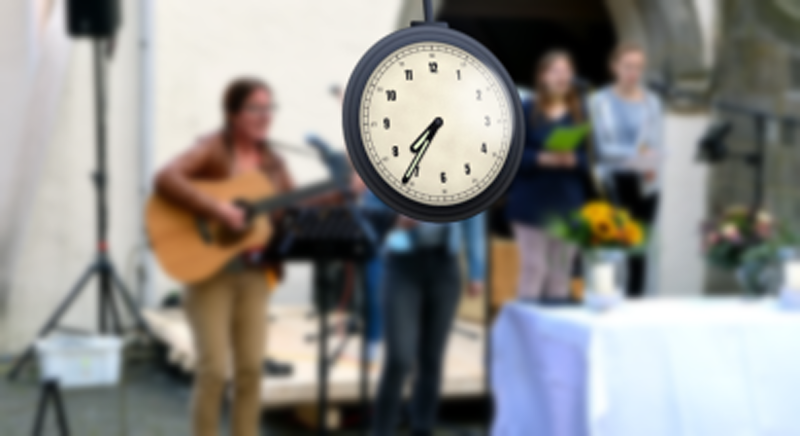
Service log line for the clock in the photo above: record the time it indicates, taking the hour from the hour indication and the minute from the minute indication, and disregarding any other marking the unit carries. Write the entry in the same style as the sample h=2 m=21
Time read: h=7 m=36
